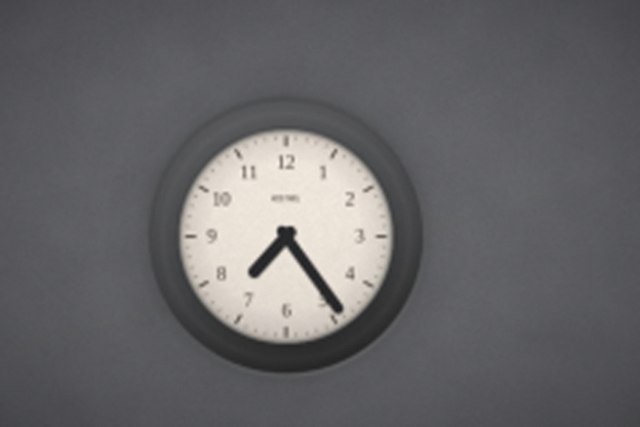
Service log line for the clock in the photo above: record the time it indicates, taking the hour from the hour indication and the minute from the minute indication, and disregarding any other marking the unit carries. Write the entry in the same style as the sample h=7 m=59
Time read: h=7 m=24
